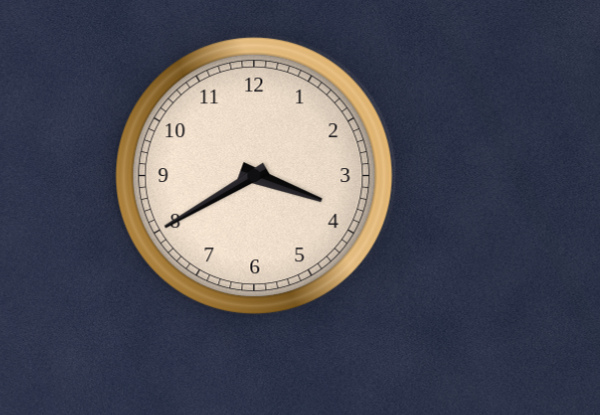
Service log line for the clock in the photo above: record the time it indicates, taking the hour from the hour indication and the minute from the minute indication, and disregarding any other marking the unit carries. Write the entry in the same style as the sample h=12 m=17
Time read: h=3 m=40
